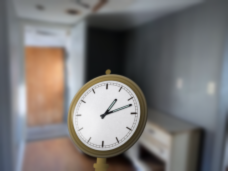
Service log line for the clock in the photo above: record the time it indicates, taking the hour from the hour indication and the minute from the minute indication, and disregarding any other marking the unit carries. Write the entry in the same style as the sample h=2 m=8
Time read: h=1 m=12
